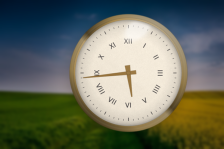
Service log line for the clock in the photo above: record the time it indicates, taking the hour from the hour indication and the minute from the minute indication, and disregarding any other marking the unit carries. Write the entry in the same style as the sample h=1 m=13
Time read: h=5 m=44
